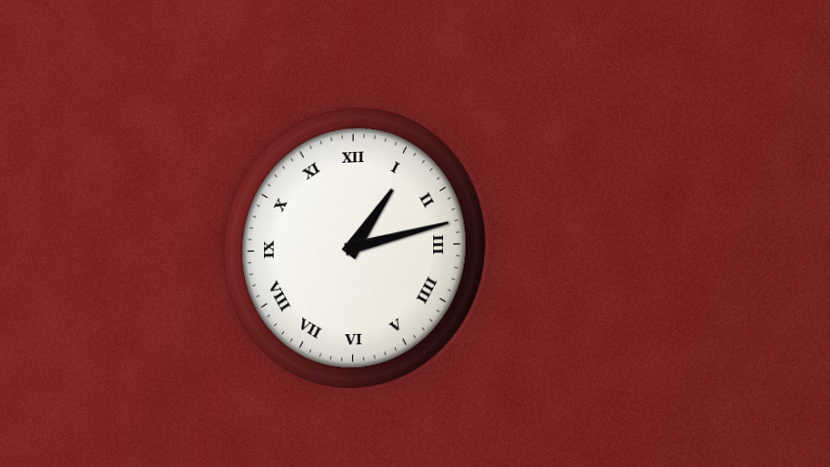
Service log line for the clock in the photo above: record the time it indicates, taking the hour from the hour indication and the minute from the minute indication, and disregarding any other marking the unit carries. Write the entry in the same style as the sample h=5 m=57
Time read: h=1 m=13
